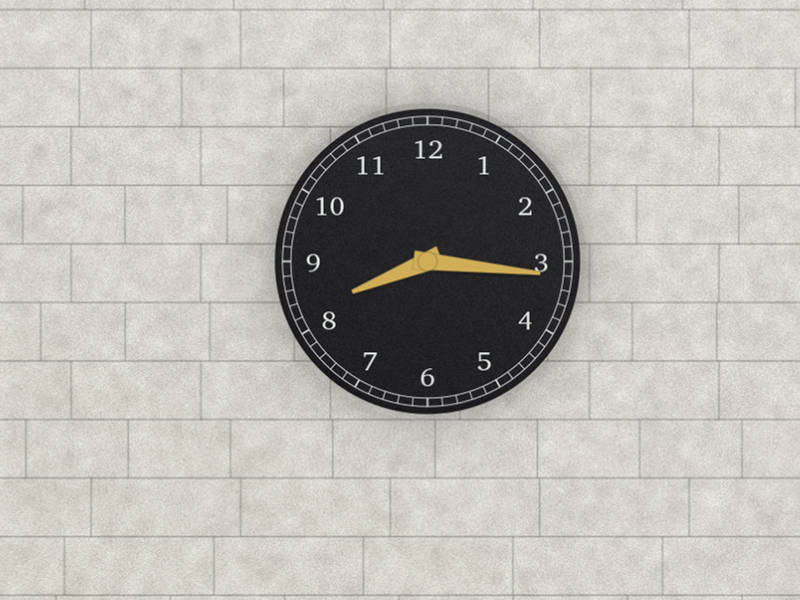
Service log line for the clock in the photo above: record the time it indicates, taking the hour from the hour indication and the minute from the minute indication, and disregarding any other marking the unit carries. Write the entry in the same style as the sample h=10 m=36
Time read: h=8 m=16
